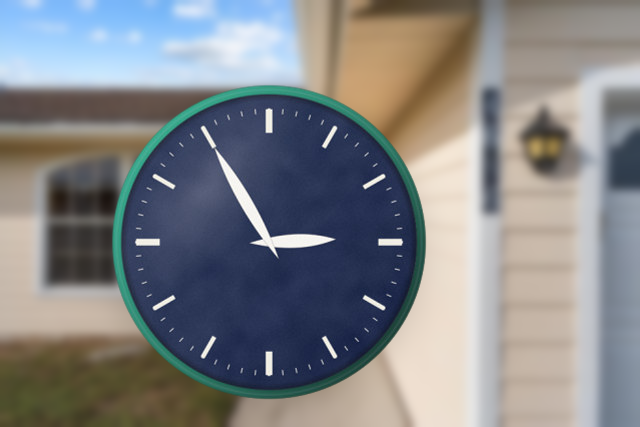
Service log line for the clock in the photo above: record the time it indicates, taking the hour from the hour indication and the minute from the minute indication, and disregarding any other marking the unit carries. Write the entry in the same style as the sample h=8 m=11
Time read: h=2 m=55
